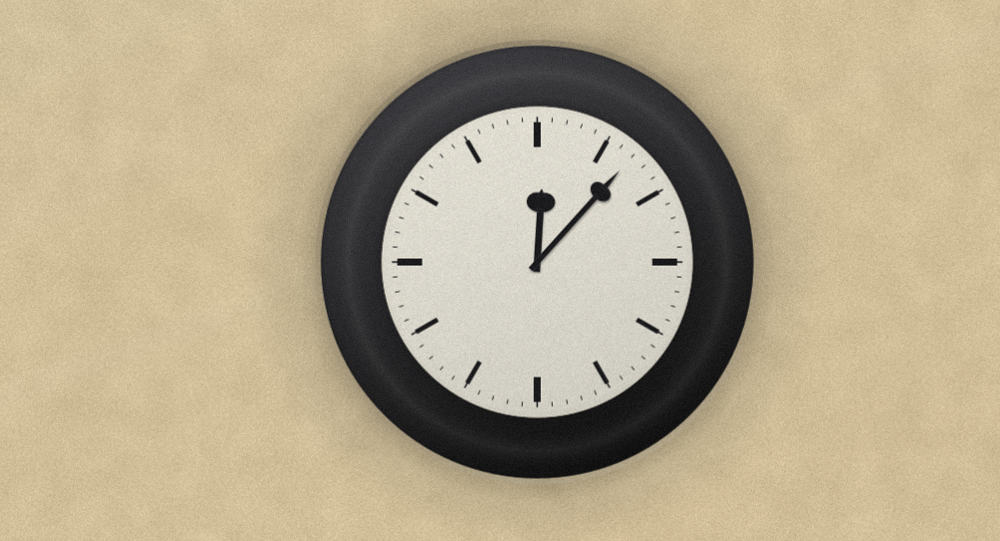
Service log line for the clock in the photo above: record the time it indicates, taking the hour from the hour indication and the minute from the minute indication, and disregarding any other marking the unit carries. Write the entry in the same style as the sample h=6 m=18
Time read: h=12 m=7
